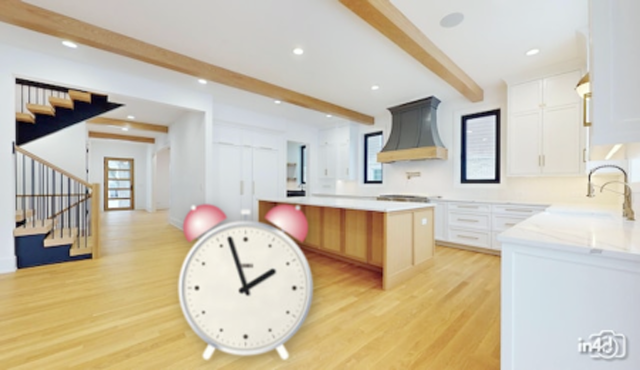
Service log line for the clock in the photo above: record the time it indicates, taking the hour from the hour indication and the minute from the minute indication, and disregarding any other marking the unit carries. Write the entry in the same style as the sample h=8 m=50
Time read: h=1 m=57
